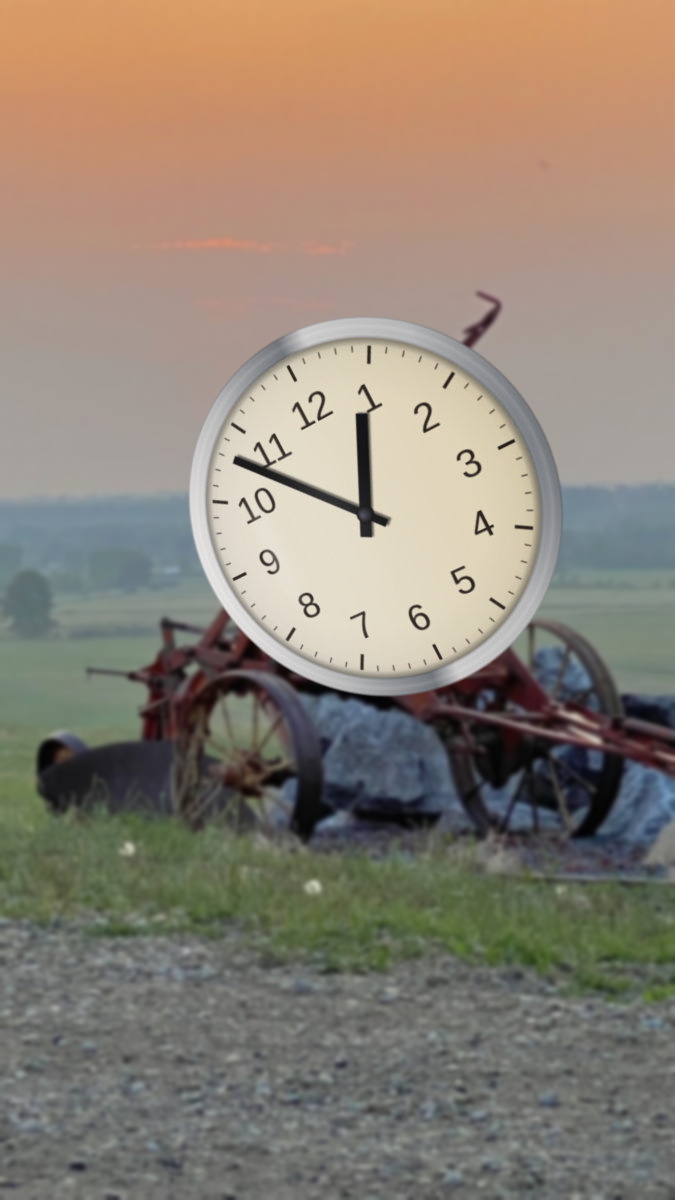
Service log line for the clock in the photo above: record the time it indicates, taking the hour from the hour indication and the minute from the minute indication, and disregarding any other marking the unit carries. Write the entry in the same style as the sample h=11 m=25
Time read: h=12 m=53
